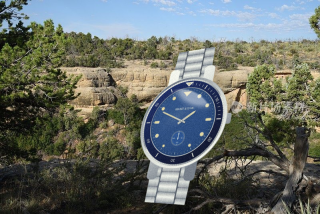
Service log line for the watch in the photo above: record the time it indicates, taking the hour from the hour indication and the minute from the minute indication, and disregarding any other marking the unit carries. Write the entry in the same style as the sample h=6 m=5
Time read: h=1 m=49
